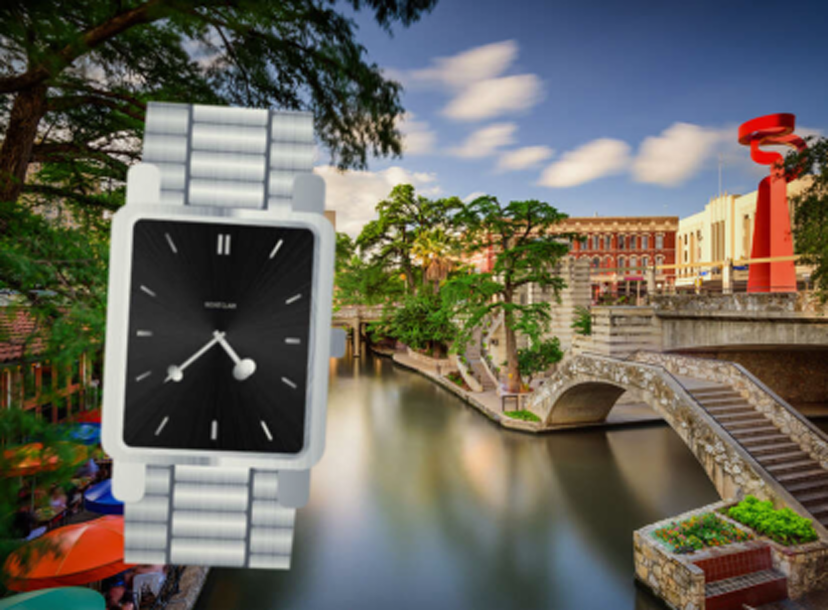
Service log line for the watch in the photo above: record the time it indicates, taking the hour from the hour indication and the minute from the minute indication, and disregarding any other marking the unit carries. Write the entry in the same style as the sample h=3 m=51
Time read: h=4 m=38
